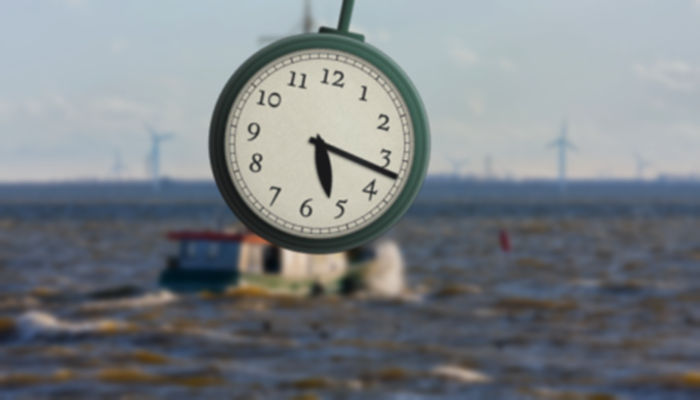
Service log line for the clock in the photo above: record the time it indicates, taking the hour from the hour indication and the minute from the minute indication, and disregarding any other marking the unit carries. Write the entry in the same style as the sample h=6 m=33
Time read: h=5 m=17
